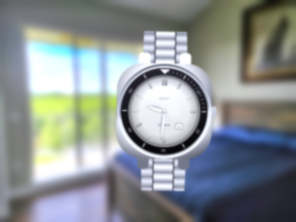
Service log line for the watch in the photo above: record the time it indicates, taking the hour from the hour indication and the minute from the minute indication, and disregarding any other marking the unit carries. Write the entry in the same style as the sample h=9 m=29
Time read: h=9 m=31
